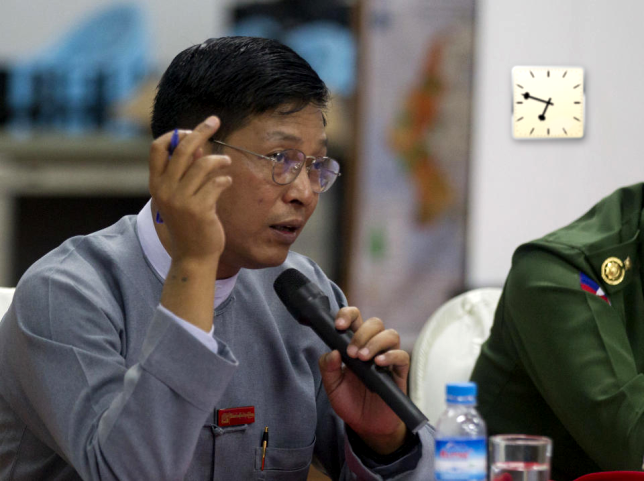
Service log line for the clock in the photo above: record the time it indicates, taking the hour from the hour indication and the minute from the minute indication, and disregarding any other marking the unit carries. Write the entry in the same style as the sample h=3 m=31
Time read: h=6 m=48
